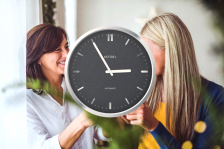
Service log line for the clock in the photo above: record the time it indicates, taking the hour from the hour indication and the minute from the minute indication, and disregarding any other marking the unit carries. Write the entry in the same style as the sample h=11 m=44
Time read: h=2 m=55
